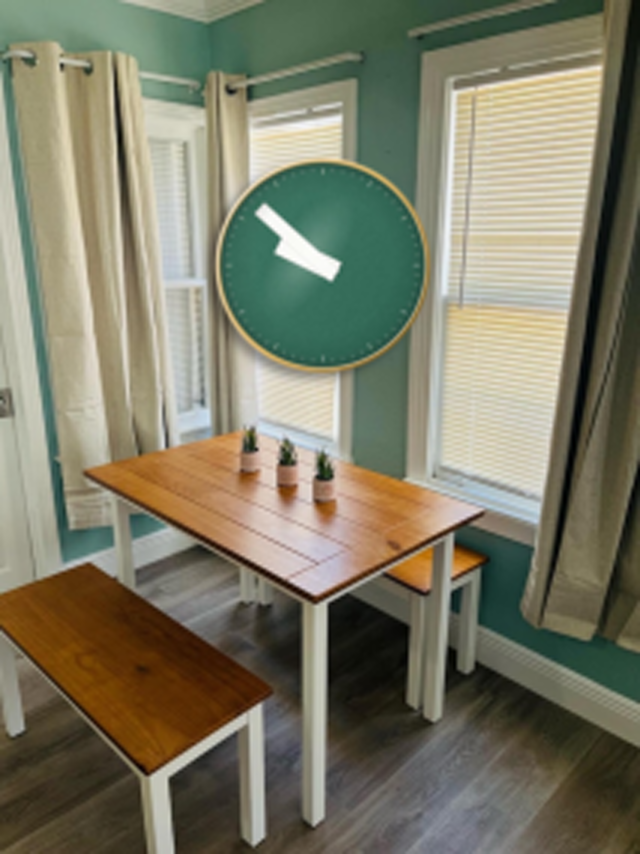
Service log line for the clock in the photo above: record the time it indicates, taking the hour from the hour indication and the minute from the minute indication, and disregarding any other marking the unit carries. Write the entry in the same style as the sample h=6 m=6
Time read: h=9 m=52
